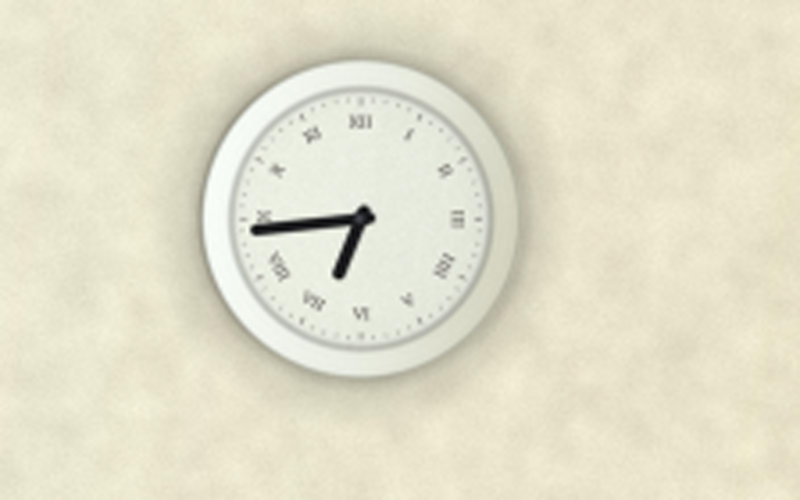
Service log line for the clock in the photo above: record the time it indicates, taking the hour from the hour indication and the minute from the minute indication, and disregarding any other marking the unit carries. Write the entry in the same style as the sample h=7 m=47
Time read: h=6 m=44
